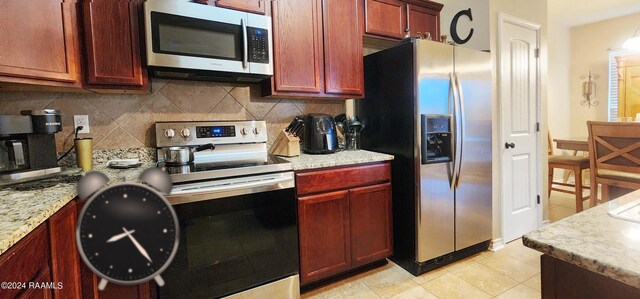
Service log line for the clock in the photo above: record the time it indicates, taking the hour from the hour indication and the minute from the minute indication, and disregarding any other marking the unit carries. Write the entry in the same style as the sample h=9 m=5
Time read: h=8 m=24
